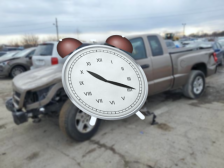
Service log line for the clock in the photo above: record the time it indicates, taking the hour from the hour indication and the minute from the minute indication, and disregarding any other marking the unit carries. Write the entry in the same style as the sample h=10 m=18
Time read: h=10 m=19
